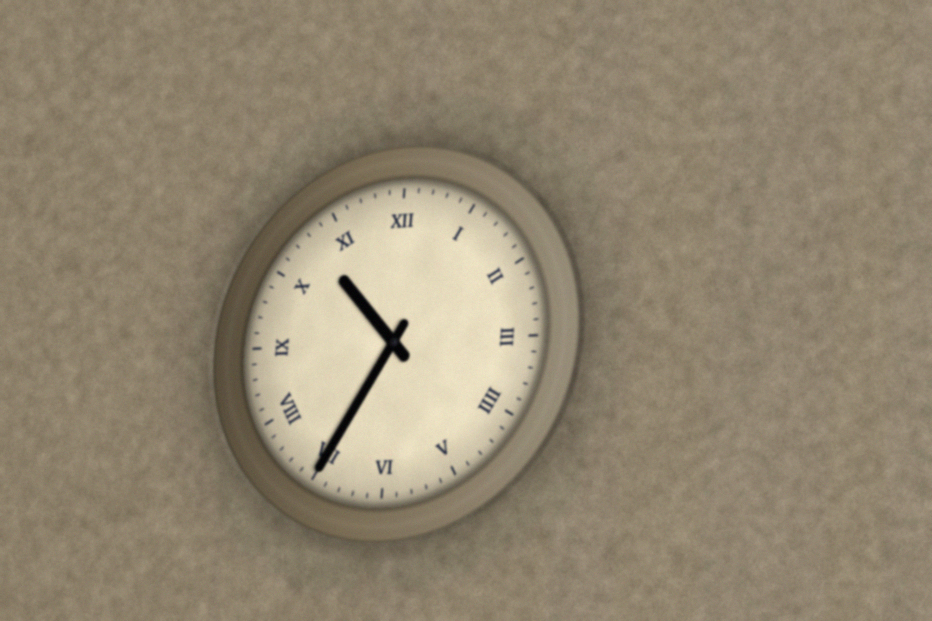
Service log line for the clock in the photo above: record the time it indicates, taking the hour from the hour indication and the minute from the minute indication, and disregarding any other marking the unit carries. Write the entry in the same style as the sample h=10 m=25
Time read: h=10 m=35
